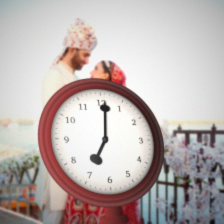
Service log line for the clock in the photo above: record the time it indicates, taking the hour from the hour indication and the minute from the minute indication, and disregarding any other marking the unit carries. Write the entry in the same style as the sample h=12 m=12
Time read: h=7 m=1
